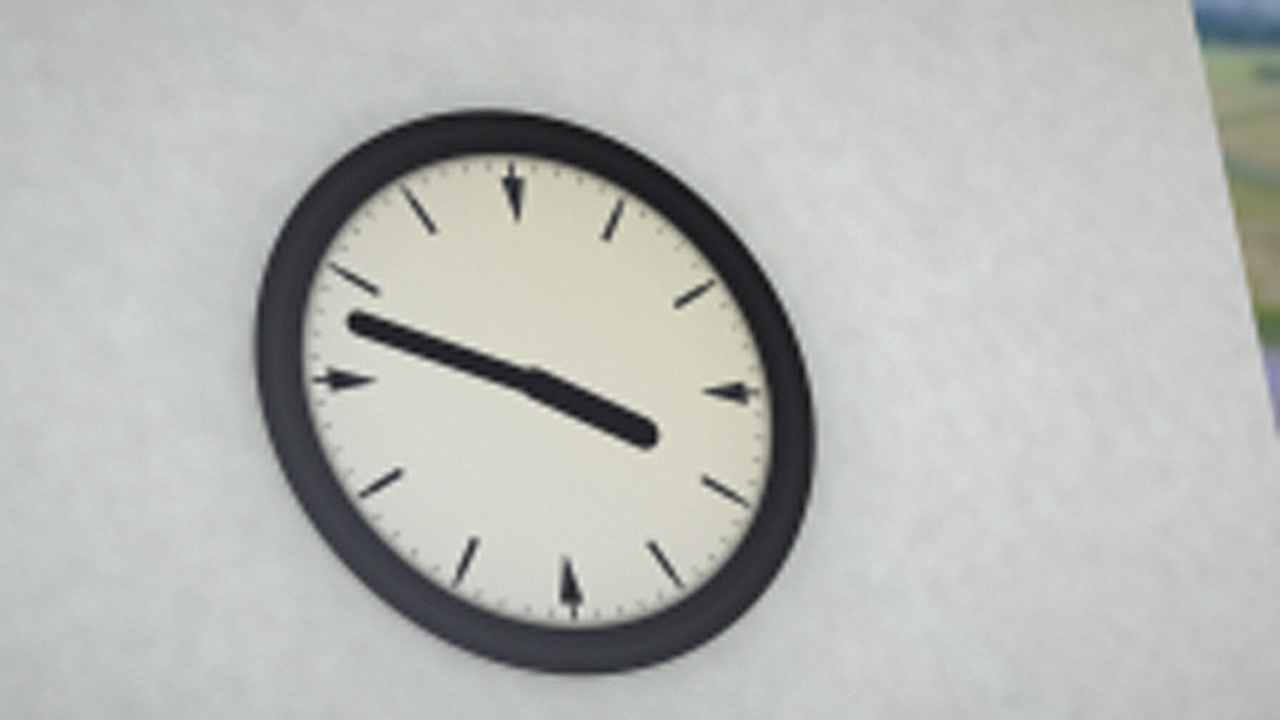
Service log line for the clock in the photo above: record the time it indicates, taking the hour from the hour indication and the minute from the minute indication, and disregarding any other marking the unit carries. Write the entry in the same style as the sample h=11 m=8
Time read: h=3 m=48
